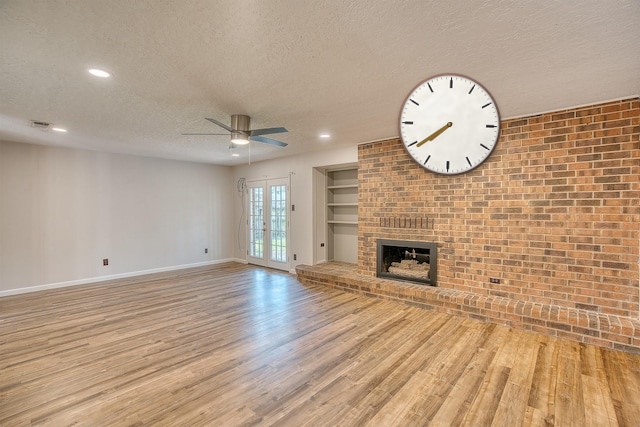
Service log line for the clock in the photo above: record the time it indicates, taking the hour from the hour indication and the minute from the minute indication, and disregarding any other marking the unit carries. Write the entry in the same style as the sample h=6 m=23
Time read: h=7 m=39
